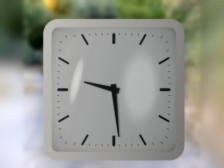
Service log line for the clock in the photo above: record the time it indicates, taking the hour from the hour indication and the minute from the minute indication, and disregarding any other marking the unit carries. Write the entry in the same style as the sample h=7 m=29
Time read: h=9 m=29
